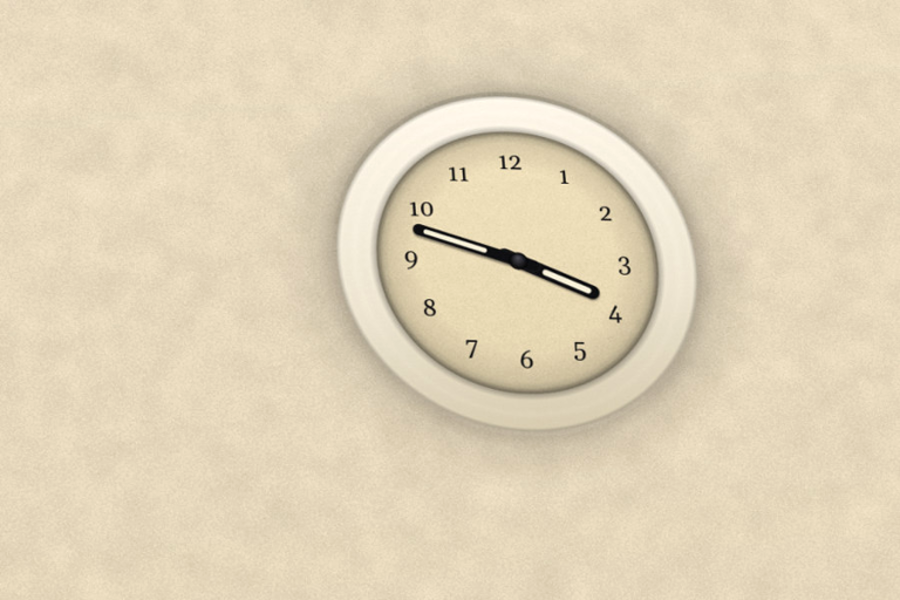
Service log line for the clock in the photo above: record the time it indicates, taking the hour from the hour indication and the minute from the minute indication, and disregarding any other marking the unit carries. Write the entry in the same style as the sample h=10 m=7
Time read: h=3 m=48
